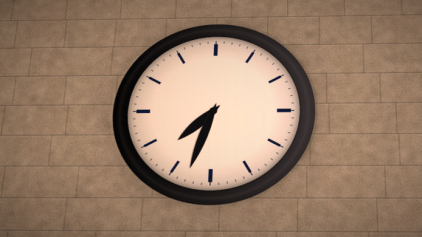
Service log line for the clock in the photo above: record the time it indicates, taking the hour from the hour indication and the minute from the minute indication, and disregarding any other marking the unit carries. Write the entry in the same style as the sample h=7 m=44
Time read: h=7 m=33
